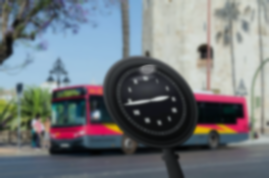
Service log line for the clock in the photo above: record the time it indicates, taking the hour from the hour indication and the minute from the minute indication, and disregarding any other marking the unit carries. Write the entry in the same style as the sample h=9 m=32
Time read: h=2 m=44
